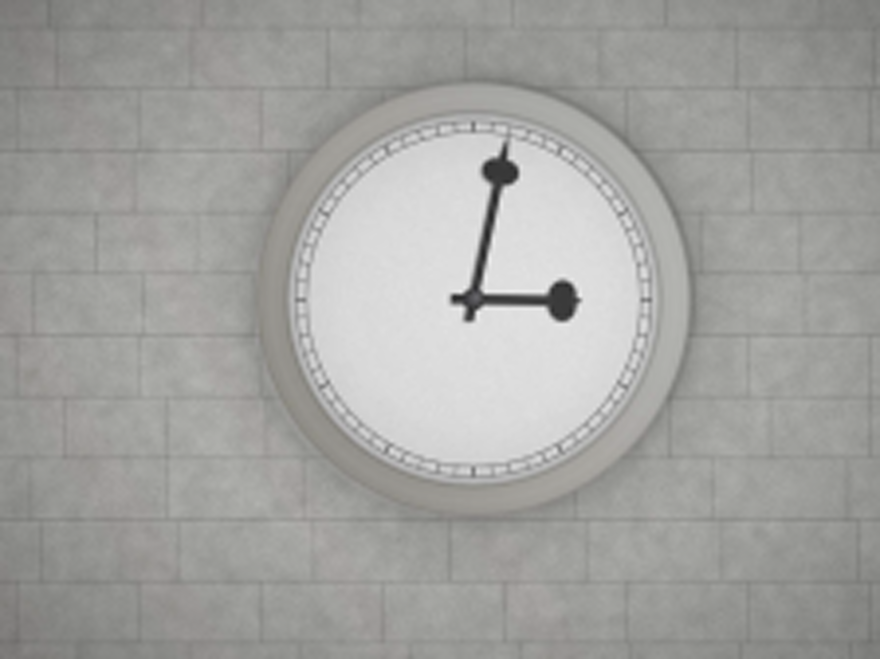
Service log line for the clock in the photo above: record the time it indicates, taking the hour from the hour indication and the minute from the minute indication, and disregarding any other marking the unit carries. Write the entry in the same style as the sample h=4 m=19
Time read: h=3 m=2
